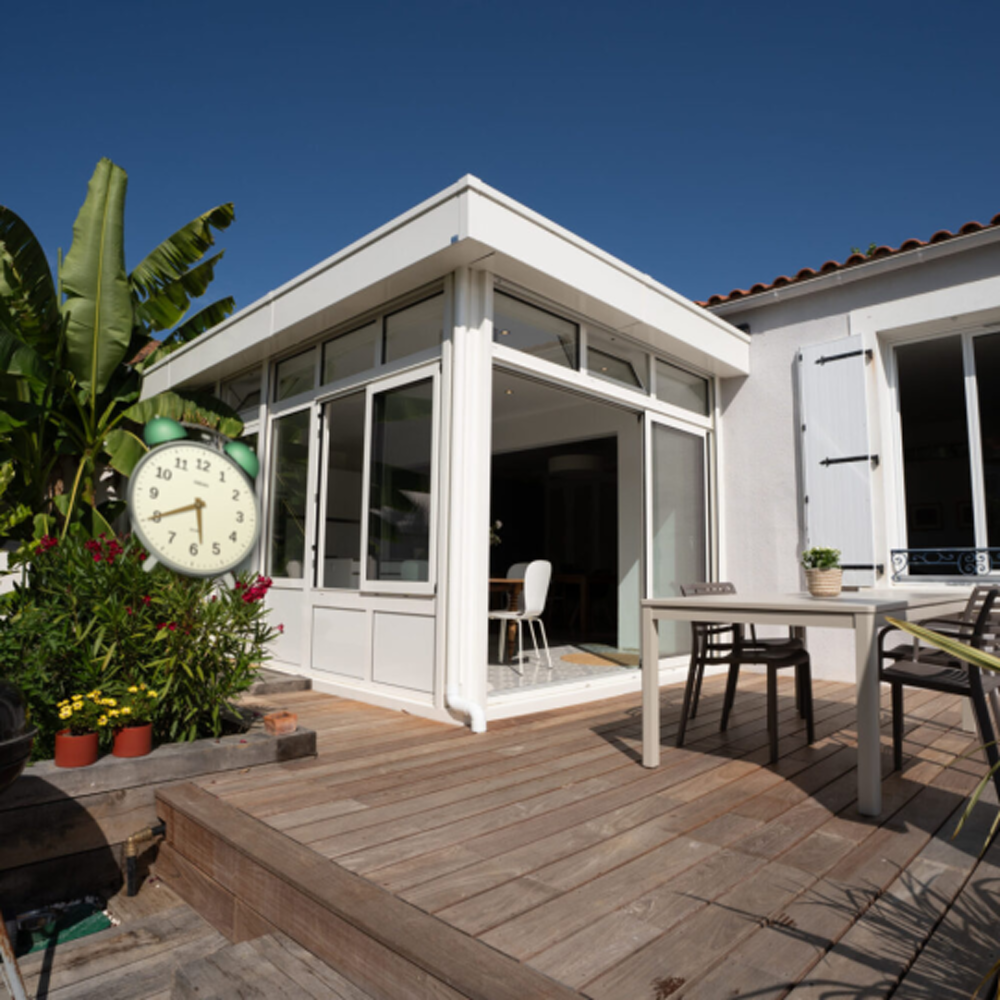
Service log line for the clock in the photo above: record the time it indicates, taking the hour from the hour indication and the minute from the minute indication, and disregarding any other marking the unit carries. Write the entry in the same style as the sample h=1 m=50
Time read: h=5 m=40
